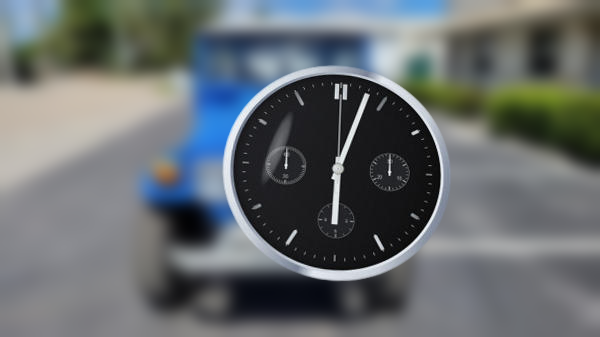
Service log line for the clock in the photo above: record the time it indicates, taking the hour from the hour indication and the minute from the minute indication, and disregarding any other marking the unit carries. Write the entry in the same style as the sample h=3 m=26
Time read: h=6 m=3
